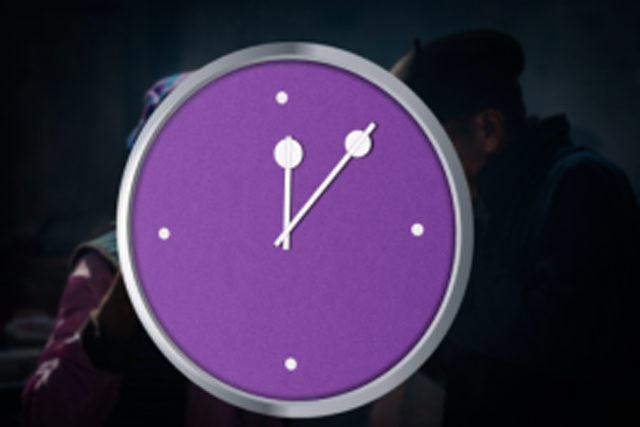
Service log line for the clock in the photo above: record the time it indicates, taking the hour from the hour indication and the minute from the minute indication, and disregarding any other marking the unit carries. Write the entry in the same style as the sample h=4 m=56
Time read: h=12 m=7
